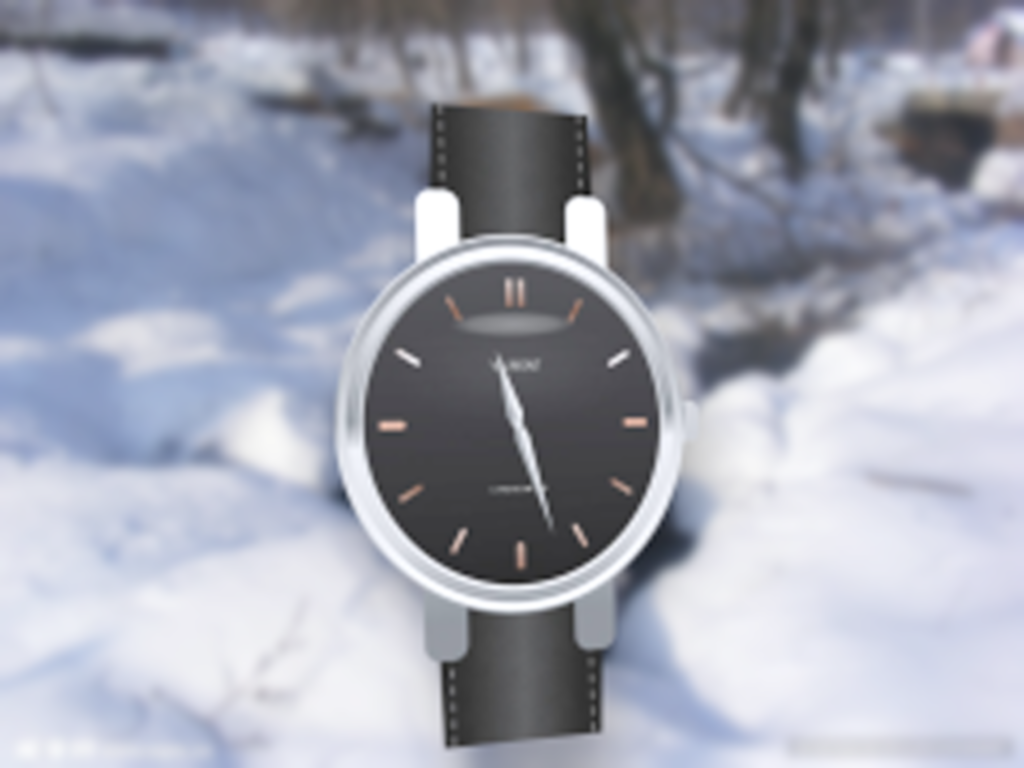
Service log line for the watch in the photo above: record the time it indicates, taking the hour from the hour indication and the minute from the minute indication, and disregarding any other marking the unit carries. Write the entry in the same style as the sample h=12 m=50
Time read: h=11 m=27
